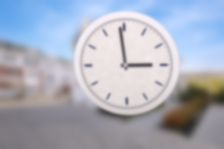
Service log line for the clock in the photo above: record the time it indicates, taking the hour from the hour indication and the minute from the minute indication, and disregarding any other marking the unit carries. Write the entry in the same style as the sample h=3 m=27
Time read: h=2 m=59
